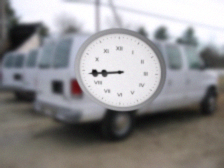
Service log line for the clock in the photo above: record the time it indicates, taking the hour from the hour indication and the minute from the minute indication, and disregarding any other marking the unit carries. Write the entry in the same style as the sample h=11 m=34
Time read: h=8 m=44
